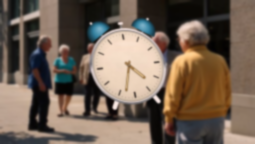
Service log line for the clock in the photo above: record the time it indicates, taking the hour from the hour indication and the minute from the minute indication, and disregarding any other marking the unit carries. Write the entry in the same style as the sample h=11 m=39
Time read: h=4 m=33
